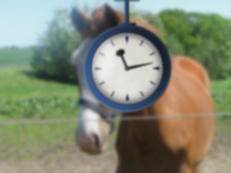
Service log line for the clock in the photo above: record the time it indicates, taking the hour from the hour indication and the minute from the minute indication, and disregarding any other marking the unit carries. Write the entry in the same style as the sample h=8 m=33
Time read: h=11 m=13
